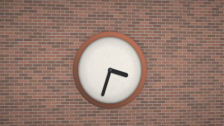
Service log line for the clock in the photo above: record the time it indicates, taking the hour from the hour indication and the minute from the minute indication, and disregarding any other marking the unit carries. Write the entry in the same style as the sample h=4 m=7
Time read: h=3 m=33
